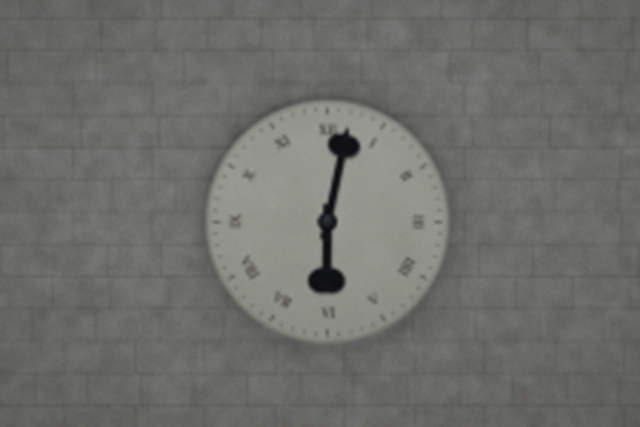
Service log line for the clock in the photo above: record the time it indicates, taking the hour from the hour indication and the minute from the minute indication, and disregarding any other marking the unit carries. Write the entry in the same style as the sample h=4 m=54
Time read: h=6 m=2
